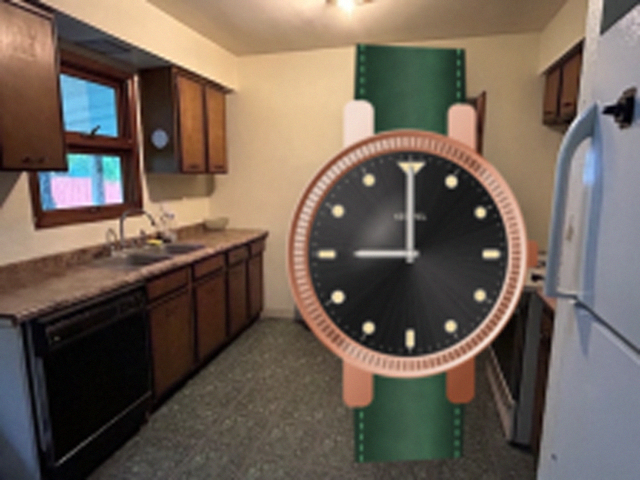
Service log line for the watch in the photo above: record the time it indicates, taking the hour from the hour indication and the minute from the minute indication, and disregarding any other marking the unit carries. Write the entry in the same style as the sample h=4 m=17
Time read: h=9 m=0
